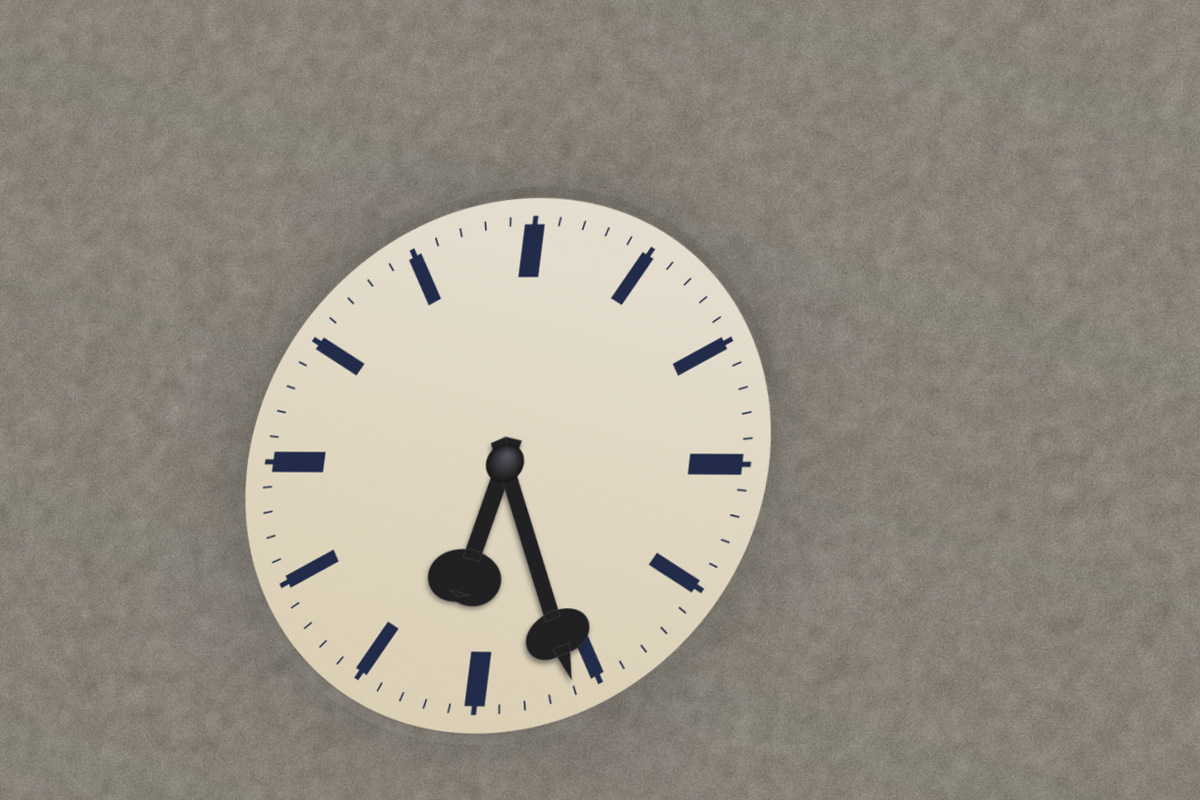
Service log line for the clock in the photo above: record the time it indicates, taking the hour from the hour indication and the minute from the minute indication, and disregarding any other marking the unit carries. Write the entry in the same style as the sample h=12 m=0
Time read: h=6 m=26
